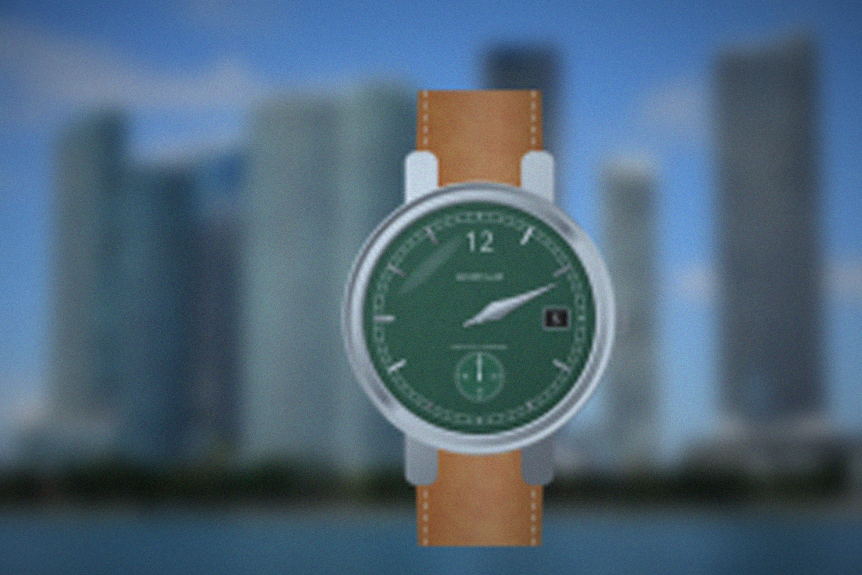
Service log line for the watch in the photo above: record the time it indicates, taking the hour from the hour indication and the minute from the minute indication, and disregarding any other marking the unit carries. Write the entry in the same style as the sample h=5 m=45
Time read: h=2 m=11
